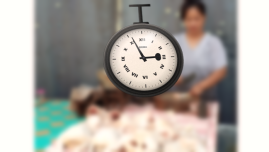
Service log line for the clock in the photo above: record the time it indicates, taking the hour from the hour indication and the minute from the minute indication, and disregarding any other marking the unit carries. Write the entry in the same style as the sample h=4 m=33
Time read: h=2 m=56
